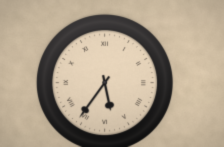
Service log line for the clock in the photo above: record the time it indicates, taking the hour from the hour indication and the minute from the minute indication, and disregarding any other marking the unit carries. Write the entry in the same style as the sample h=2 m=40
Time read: h=5 m=36
